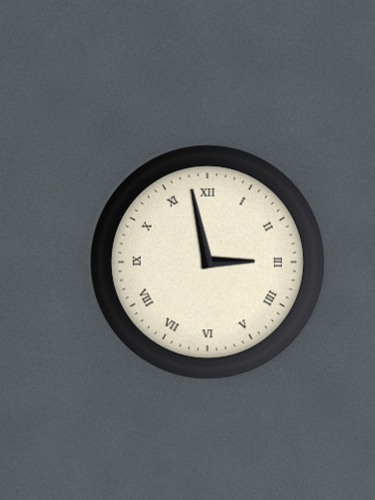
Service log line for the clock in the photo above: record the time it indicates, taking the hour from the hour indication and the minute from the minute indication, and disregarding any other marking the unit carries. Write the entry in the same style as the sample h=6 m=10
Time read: h=2 m=58
